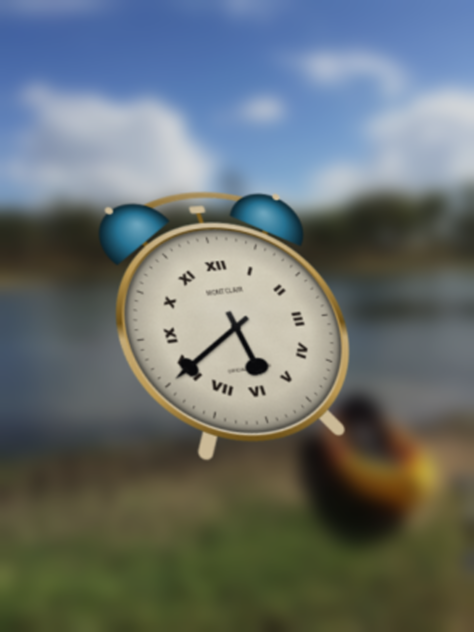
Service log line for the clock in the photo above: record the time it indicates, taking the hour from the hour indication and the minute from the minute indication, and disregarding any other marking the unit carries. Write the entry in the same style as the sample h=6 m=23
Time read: h=5 m=40
